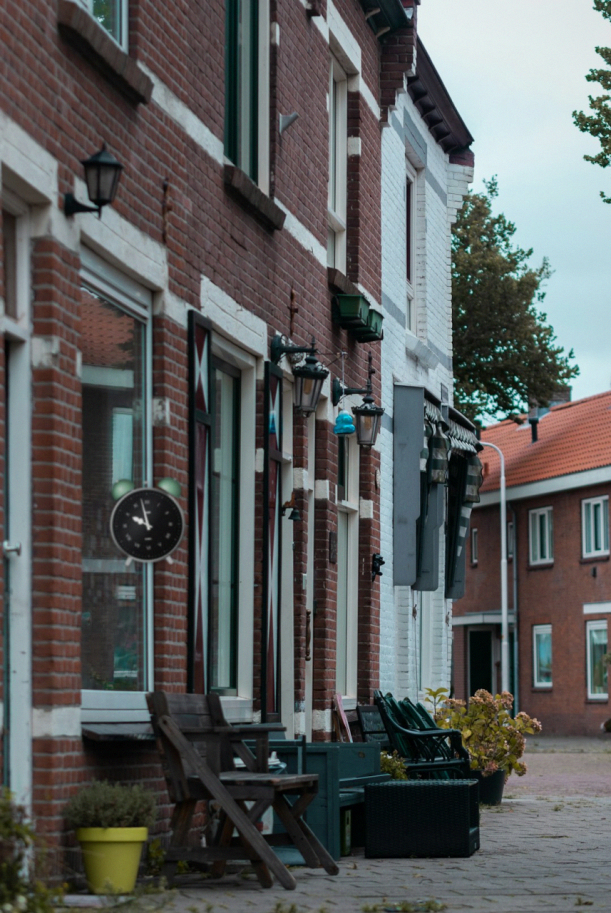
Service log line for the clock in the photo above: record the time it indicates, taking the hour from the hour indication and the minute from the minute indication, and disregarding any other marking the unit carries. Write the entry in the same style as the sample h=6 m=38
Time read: h=9 m=58
